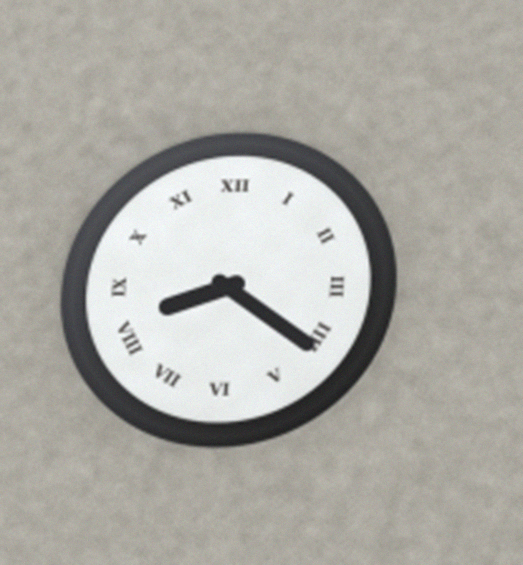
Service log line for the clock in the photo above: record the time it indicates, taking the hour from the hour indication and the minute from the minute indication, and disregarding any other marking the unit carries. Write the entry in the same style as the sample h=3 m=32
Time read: h=8 m=21
